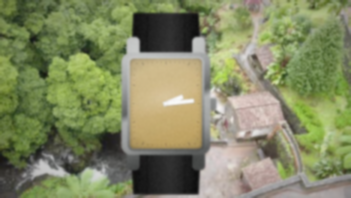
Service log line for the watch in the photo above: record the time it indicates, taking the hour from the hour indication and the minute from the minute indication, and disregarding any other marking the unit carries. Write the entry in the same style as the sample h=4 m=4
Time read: h=2 m=14
